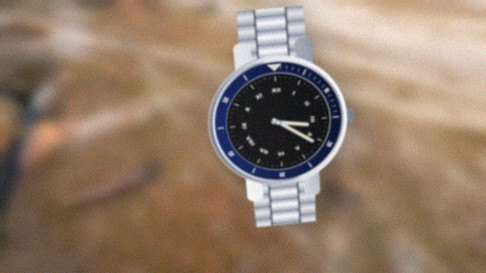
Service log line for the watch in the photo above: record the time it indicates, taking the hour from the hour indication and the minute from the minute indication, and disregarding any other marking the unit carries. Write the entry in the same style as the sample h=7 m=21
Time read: h=3 m=21
